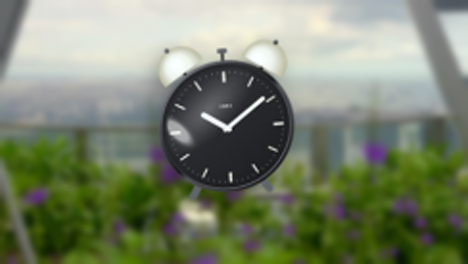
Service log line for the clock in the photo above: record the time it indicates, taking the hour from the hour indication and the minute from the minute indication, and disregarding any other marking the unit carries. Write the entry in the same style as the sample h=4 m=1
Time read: h=10 m=9
